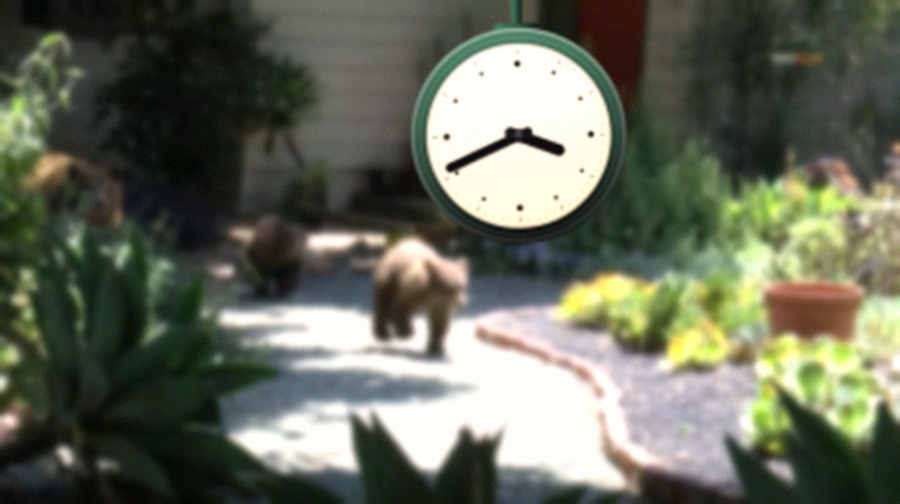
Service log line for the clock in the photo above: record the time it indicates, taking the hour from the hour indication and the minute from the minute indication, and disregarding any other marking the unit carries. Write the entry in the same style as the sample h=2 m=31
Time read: h=3 m=41
